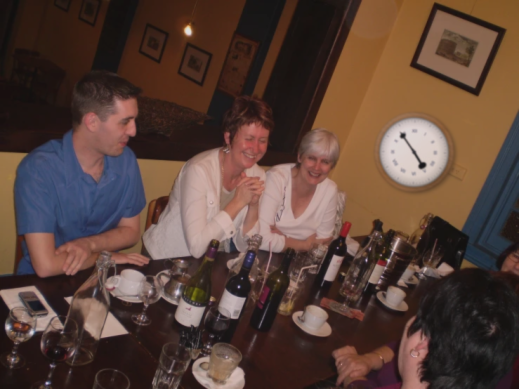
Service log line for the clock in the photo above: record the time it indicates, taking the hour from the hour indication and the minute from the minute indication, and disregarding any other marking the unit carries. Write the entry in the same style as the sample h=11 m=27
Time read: h=4 m=54
